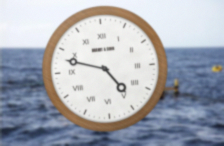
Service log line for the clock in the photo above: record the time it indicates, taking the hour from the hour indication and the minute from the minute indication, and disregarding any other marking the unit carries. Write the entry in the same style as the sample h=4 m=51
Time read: h=4 m=48
